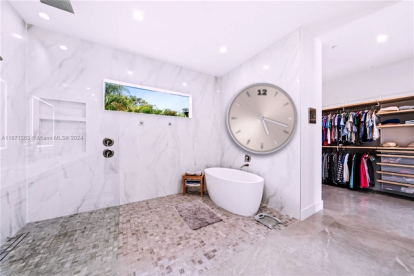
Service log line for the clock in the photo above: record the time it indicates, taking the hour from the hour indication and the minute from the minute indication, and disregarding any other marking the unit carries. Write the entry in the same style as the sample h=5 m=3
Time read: h=5 m=18
